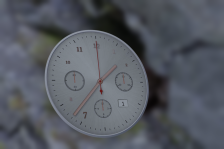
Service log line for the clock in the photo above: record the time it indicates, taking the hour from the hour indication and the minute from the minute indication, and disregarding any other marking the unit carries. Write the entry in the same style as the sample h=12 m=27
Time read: h=1 m=37
